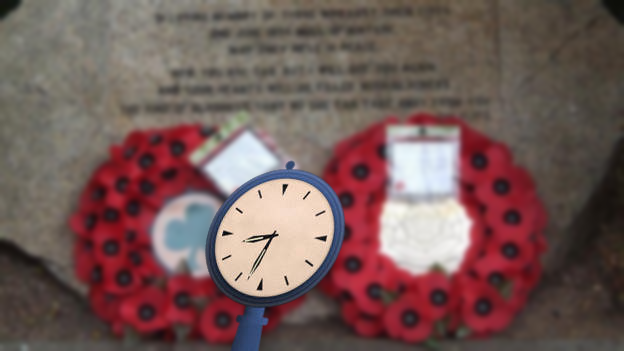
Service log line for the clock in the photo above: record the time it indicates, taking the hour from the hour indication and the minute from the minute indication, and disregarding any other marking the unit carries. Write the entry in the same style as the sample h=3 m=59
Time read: h=8 m=33
